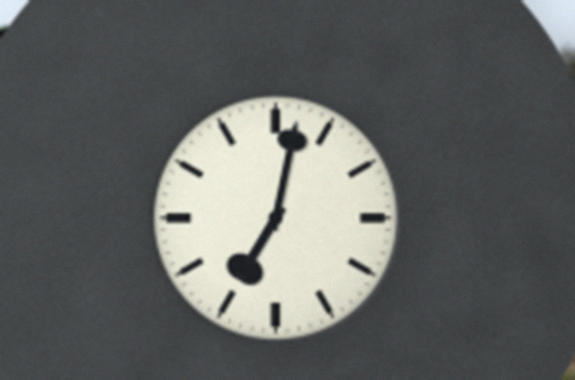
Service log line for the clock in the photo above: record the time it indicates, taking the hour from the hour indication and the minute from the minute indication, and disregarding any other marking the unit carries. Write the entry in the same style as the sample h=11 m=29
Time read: h=7 m=2
